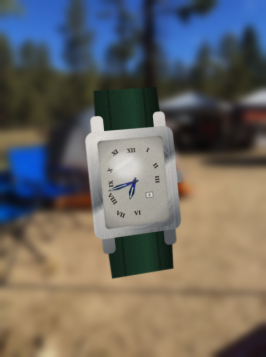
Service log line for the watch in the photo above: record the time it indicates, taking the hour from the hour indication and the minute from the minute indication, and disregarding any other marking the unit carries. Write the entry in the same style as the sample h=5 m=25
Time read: h=6 m=43
